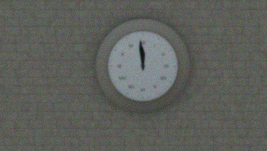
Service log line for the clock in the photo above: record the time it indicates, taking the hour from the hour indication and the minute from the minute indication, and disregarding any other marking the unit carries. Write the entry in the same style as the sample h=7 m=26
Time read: h=11 m=59
